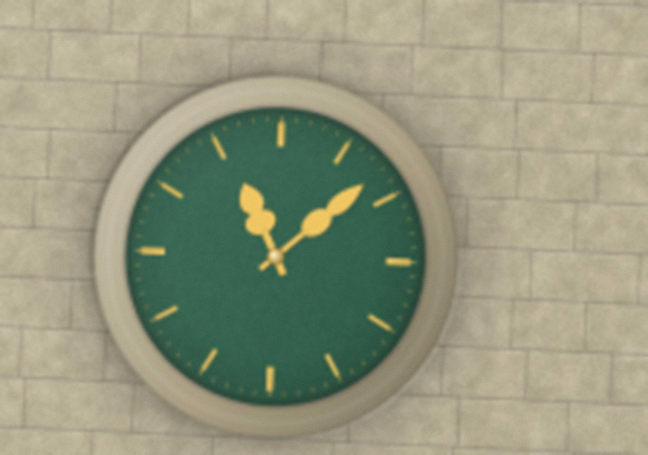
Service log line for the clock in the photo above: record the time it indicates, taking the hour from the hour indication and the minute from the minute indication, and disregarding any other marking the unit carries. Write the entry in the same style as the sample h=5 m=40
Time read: h=11 m=8
